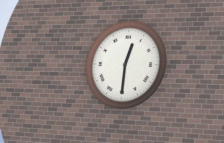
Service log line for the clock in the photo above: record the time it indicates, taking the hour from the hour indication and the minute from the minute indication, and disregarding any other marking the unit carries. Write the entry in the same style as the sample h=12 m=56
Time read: h=12 m=30
